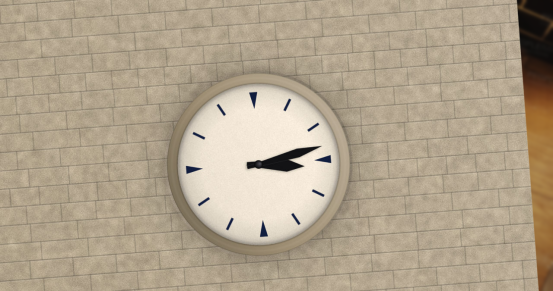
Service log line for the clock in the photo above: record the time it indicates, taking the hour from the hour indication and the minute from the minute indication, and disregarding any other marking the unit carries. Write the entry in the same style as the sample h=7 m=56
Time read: h=3 m=13
